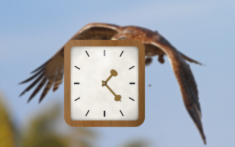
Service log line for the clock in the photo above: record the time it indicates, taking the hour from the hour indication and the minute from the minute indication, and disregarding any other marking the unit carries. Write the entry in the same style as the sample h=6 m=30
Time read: h=1 m=23
